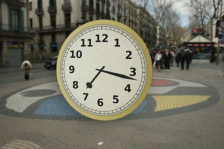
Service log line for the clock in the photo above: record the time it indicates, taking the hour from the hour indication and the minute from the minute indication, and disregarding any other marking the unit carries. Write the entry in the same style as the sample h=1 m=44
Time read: h=7 m=17
